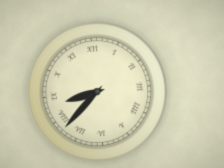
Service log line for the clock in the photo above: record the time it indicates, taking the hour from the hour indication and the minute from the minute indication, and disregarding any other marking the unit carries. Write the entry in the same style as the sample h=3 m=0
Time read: h=8 m=38
